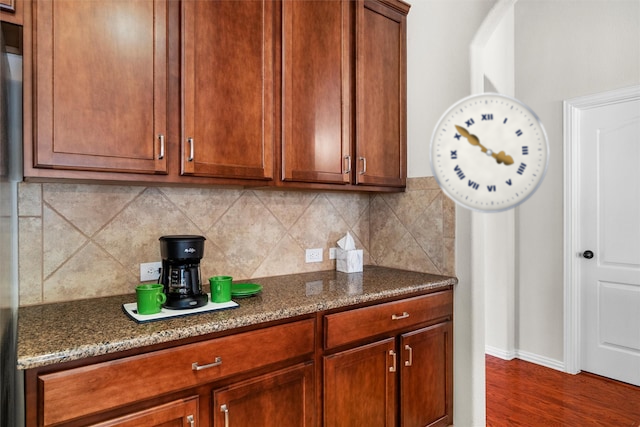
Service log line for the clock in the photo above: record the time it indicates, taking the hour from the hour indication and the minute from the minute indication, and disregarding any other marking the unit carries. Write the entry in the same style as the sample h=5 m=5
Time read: h=3 m=52
